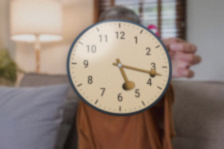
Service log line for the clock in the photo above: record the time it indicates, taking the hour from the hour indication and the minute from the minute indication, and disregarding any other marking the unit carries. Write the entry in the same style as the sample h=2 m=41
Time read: h=5 m=17
